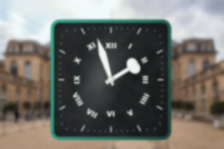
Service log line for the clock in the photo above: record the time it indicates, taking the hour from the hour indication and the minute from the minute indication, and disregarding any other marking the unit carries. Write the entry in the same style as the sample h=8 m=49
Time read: h=1 m=57
